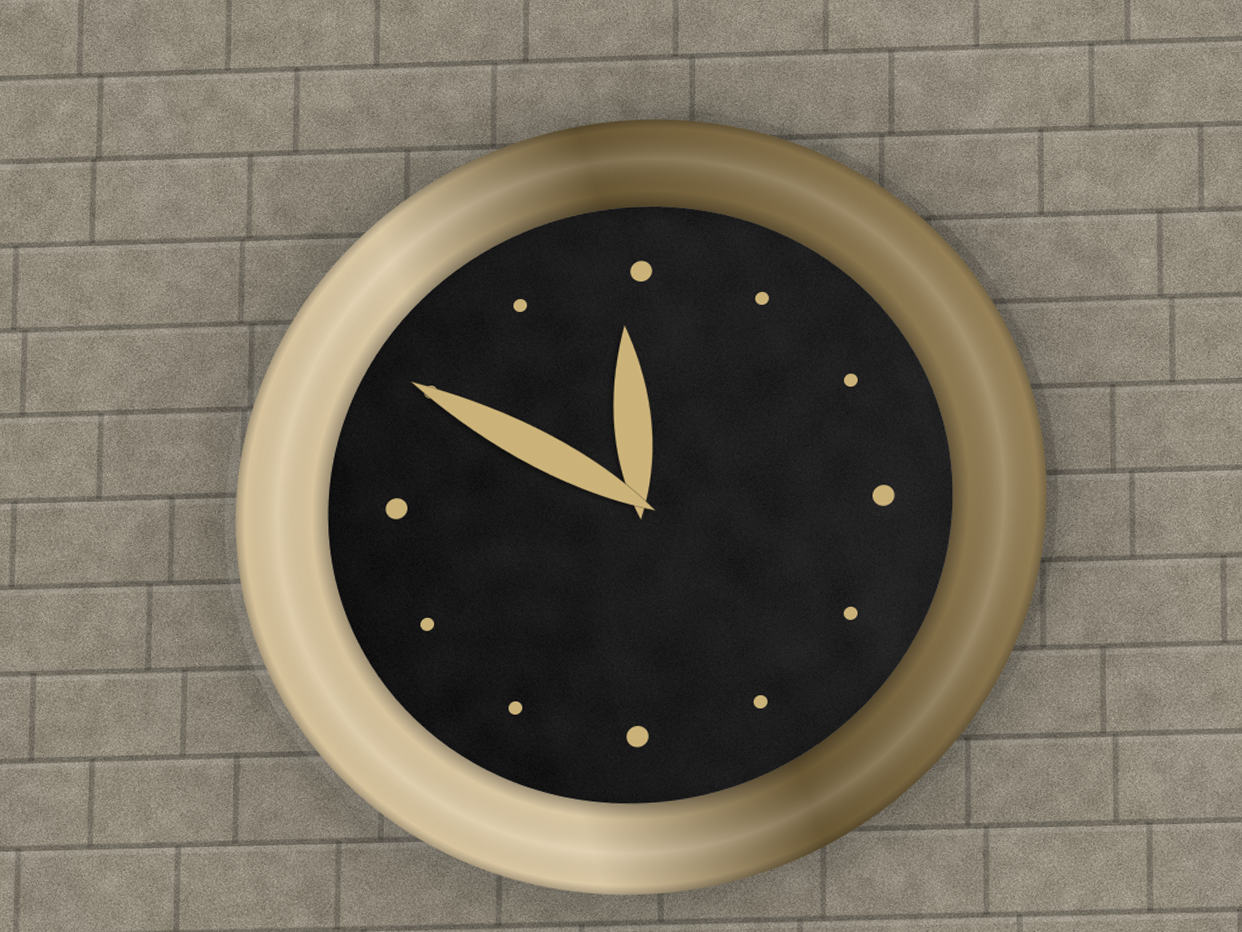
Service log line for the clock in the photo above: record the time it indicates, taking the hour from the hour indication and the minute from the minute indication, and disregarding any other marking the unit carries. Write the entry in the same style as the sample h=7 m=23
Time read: h=11 m=50
